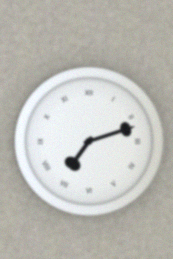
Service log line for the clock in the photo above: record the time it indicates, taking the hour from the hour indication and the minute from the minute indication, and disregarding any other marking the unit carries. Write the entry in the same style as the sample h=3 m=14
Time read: h=7 m=12
